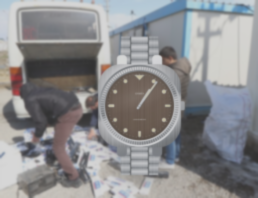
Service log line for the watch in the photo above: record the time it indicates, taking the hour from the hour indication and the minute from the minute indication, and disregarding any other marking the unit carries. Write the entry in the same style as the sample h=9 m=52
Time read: h=1 m=6
